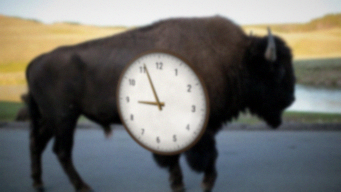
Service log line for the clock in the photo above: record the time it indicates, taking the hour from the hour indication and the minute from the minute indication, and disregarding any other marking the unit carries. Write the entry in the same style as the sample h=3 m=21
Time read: h=8 m=56
